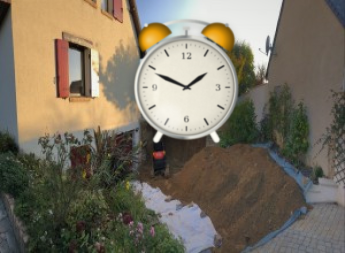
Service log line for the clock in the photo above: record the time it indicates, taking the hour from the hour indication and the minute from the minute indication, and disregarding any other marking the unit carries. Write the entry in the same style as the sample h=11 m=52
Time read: h=1 m=49
